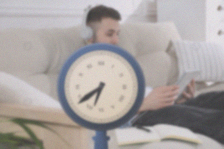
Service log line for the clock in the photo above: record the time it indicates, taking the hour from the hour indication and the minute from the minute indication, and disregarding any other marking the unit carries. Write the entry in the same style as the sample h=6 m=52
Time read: h=6 m=39
